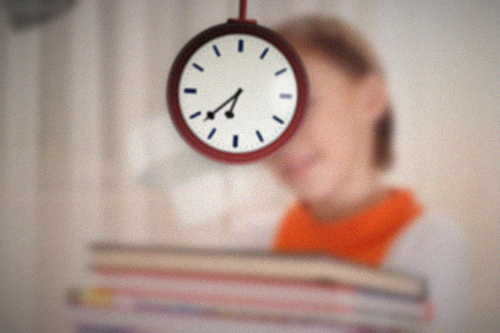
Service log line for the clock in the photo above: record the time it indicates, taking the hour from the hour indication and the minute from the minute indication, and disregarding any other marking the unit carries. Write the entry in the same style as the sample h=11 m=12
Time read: h=6 m=38
